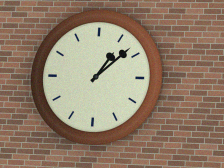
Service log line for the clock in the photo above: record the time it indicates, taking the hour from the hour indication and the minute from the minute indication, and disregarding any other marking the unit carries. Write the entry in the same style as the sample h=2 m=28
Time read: h=1 m=8
